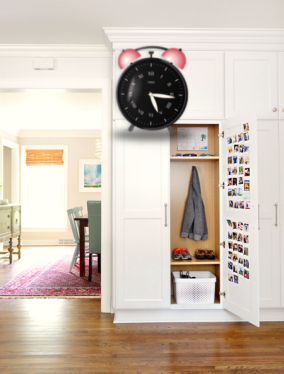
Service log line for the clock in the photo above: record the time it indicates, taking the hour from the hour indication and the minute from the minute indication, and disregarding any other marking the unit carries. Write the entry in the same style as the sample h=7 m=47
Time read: h=5 m=16
